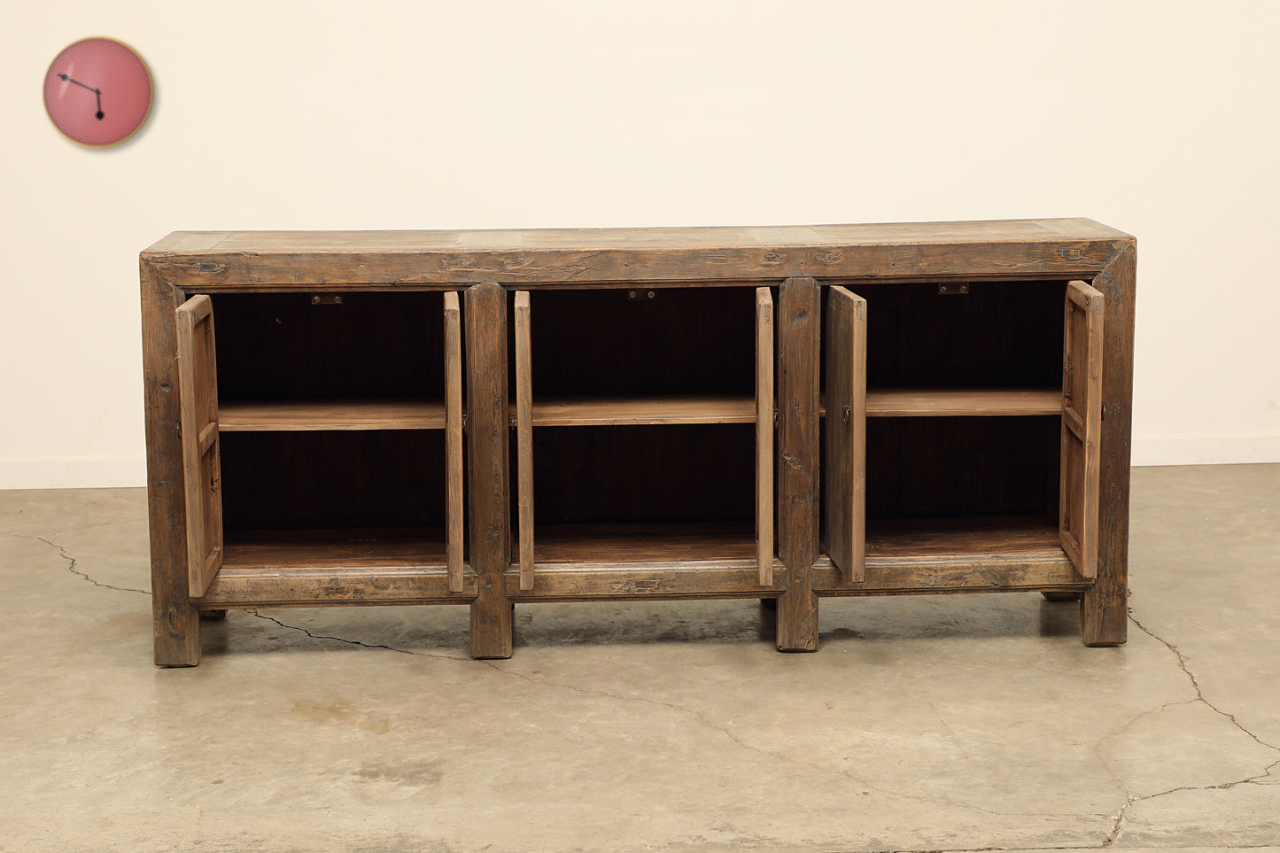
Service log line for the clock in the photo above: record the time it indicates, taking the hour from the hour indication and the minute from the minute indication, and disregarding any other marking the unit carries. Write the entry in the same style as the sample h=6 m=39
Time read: h=5 m=49
